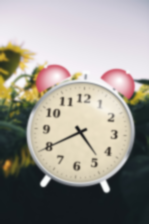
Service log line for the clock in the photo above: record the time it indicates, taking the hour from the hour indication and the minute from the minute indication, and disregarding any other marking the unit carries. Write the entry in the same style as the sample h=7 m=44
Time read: h=4 m=40
